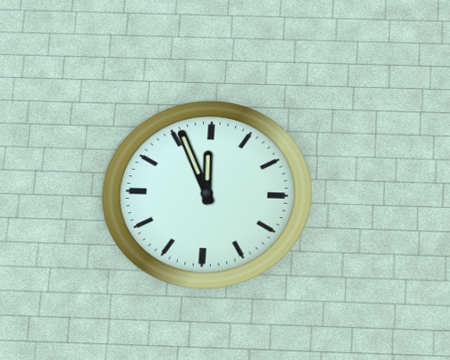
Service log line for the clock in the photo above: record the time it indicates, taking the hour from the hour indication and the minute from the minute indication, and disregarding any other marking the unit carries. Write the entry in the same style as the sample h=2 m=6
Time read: h=11 m=56
